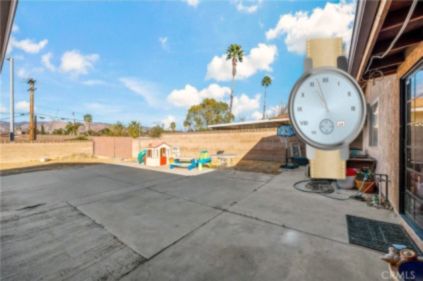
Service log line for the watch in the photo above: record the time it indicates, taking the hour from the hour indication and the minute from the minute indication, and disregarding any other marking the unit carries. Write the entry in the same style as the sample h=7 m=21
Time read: h=10 m=57
